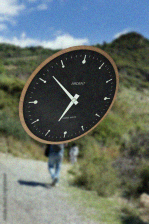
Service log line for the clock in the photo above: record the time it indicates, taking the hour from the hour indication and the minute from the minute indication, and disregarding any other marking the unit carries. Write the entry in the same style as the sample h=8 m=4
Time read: h=6 m=52
